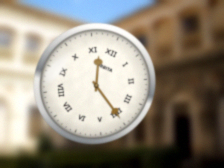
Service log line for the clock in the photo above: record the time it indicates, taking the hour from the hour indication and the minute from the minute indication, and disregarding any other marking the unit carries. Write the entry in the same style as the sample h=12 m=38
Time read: h=11 m=20
